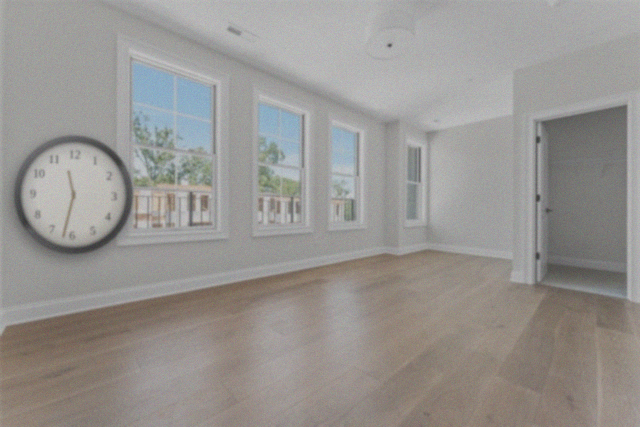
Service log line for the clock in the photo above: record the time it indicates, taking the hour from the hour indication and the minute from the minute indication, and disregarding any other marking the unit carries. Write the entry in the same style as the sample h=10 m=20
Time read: h=11 m=32
